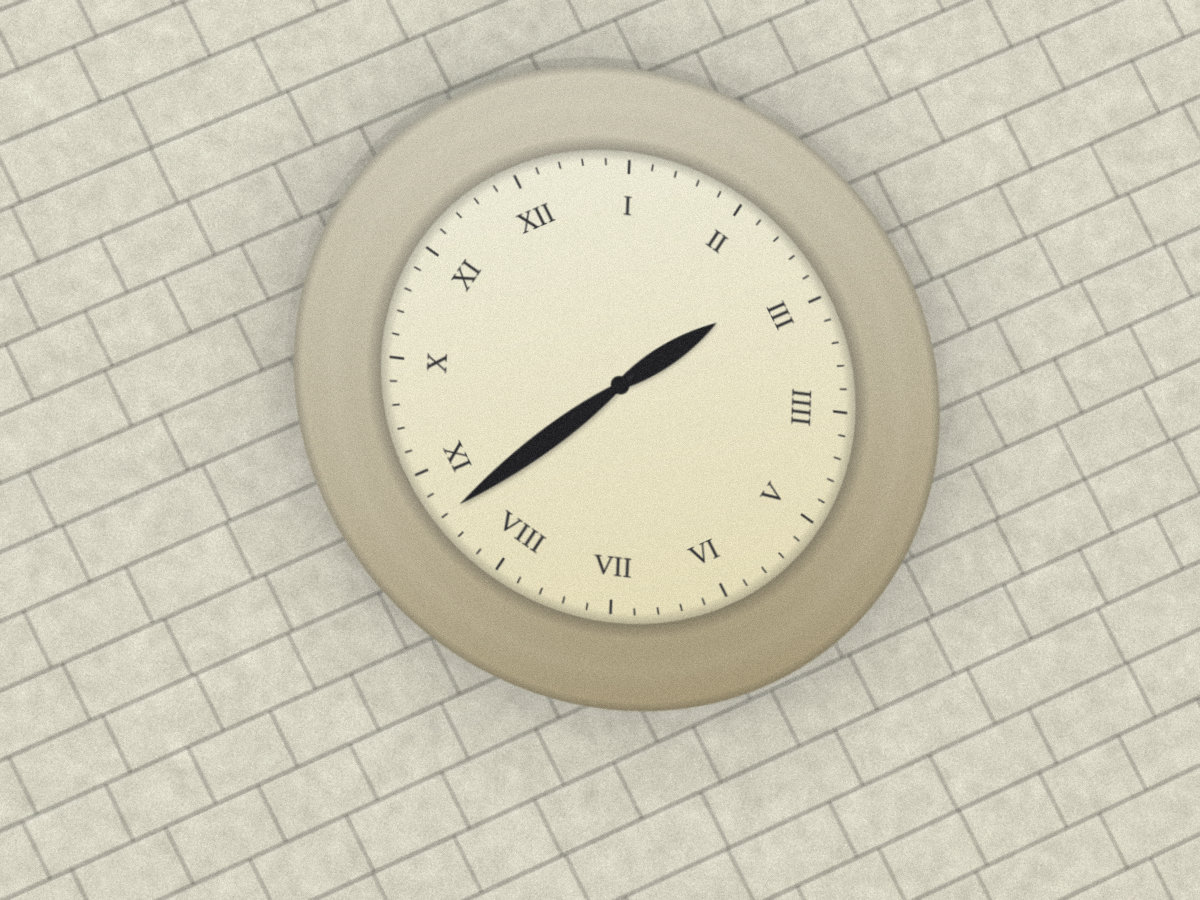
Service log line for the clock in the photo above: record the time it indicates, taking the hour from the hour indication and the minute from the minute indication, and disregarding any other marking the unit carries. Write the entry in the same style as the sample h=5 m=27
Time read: h=2 m=43
